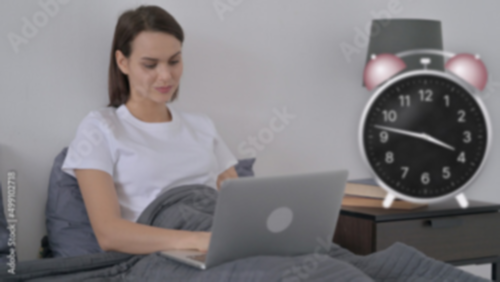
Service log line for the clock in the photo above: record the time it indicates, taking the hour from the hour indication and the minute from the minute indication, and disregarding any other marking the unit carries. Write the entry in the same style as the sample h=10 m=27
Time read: h=3 m=47
